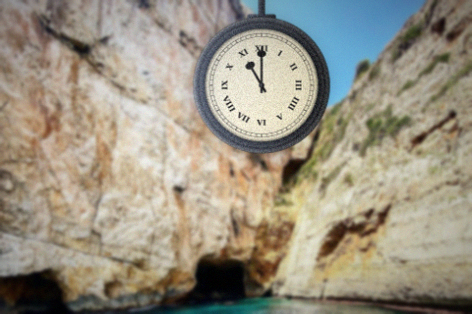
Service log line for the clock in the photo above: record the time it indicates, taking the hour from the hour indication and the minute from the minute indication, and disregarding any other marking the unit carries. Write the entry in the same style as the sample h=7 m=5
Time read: h=11 m=0
